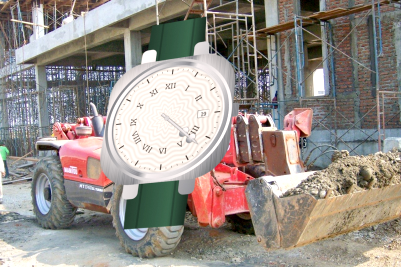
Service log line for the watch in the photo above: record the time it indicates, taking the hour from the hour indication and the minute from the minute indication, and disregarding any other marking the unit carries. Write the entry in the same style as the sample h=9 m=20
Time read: h=4 m=22
